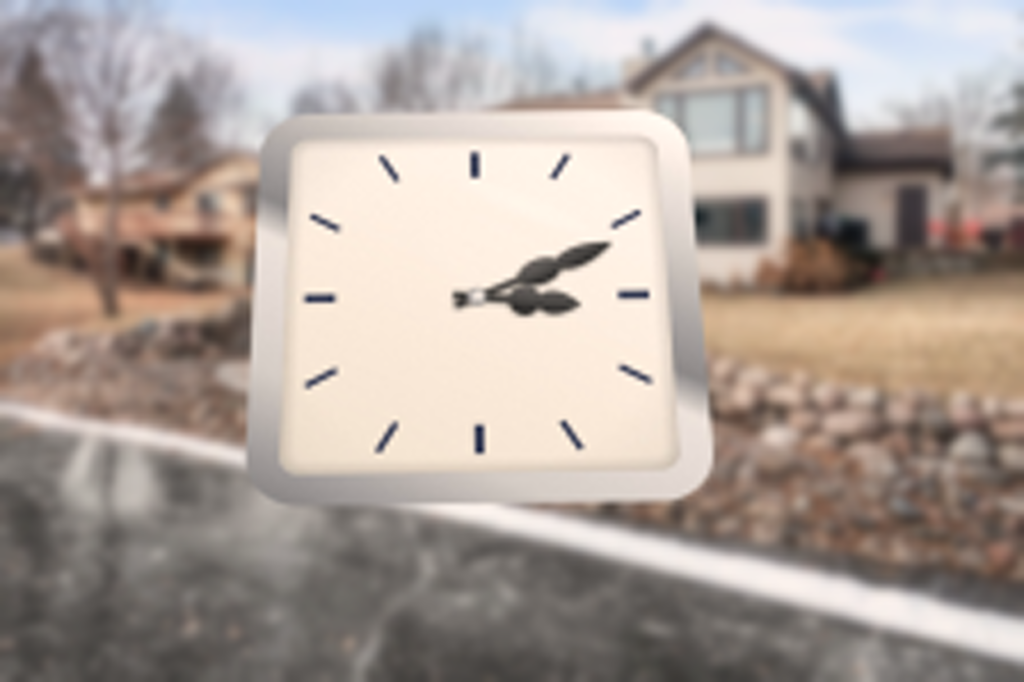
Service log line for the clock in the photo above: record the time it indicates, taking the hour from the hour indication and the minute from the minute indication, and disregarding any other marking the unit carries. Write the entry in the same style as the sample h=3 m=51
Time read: h=3 m=11
